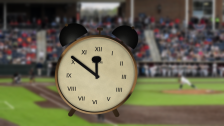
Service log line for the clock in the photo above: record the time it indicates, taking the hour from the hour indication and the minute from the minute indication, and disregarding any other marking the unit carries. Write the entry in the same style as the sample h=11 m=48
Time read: h=11 m=51
